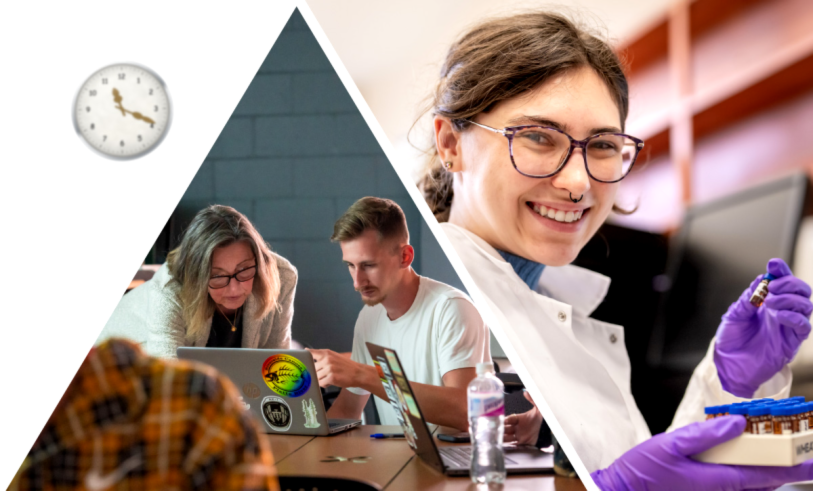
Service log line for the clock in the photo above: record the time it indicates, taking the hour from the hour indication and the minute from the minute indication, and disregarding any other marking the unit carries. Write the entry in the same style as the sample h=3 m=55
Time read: h=11 m=19
